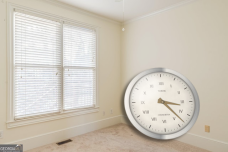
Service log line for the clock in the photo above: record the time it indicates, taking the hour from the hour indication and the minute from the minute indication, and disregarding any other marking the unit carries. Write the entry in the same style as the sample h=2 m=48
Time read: h=3 m=23
